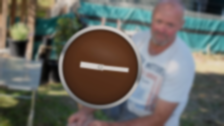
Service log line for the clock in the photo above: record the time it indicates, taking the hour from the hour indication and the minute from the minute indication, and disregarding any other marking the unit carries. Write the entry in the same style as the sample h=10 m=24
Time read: h=9 m=16
